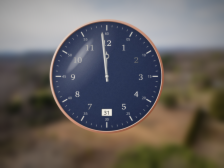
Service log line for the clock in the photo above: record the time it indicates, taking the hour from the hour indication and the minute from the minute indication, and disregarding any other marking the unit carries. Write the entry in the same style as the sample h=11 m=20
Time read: h=11 m=59
